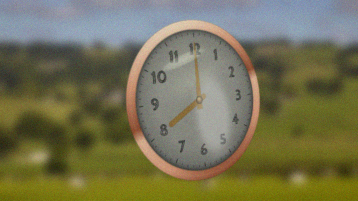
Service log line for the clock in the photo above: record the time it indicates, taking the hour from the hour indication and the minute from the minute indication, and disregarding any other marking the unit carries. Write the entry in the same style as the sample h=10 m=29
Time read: h=8 m=0
